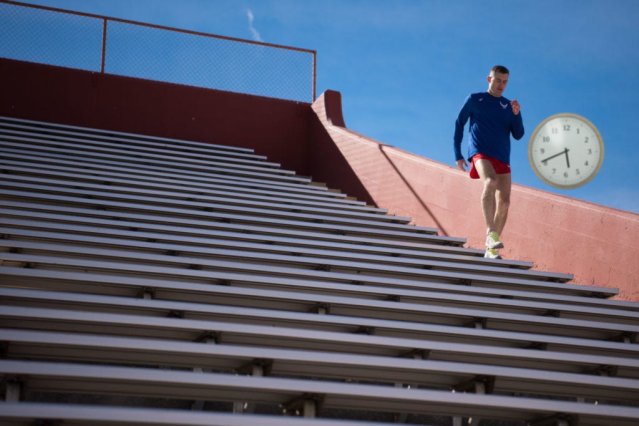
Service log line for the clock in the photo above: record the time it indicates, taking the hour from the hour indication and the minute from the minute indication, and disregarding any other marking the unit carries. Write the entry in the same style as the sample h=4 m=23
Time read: h=5 m=41
